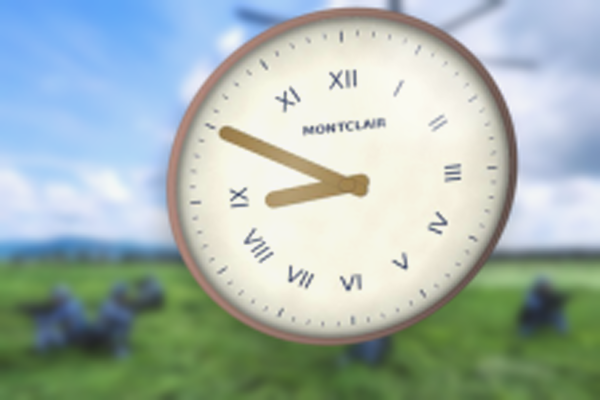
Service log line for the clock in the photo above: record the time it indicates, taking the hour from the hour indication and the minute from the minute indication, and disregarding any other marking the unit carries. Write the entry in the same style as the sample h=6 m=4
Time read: h=8 m=50
